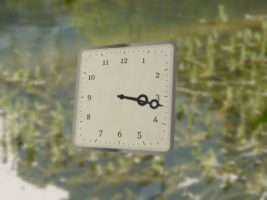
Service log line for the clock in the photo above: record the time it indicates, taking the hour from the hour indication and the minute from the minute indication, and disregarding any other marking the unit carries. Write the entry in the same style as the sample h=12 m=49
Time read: h=3 m=17
